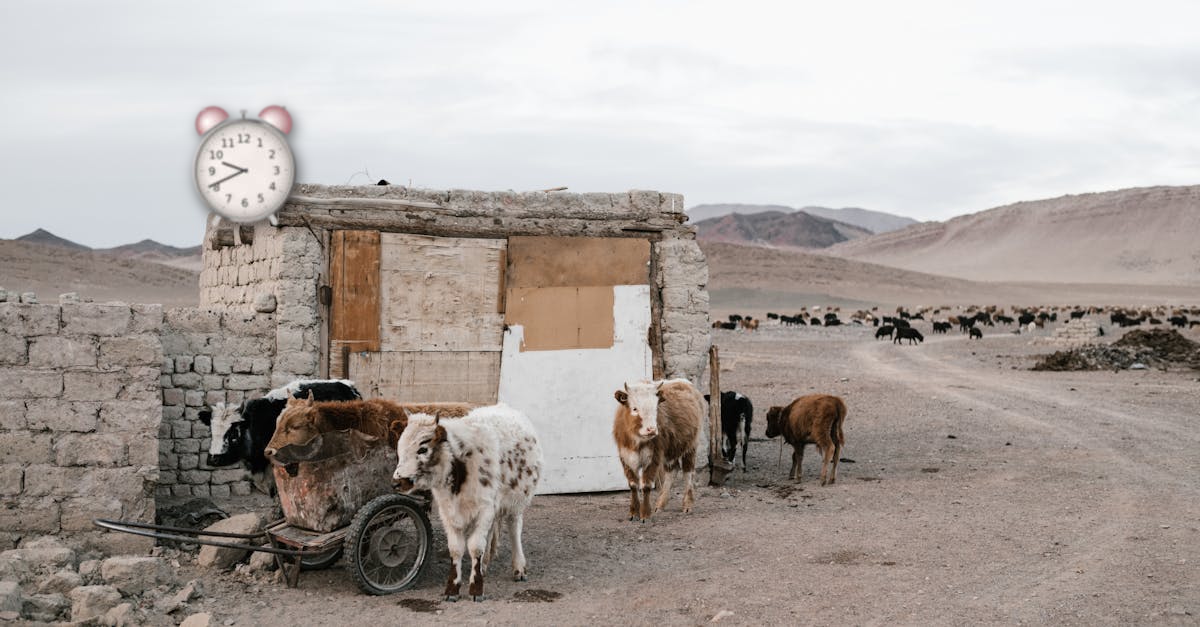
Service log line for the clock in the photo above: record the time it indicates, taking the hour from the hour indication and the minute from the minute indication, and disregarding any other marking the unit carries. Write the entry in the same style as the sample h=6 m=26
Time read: h=9 m=41
